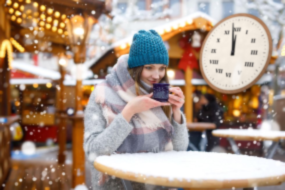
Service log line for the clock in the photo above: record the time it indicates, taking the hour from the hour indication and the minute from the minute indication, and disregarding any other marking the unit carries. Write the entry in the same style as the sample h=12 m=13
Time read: h=11 m=58
